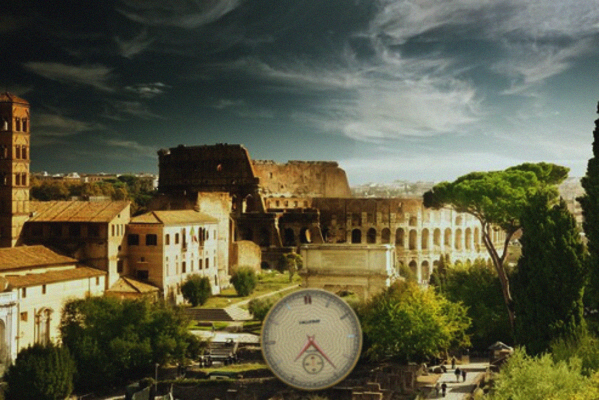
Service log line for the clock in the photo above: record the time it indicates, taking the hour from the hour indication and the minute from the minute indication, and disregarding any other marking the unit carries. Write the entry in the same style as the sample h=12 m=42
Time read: h=7 m=24
